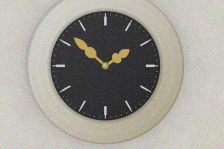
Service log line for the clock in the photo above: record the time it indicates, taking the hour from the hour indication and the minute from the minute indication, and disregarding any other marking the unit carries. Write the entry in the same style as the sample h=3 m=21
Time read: h=1 m=52
